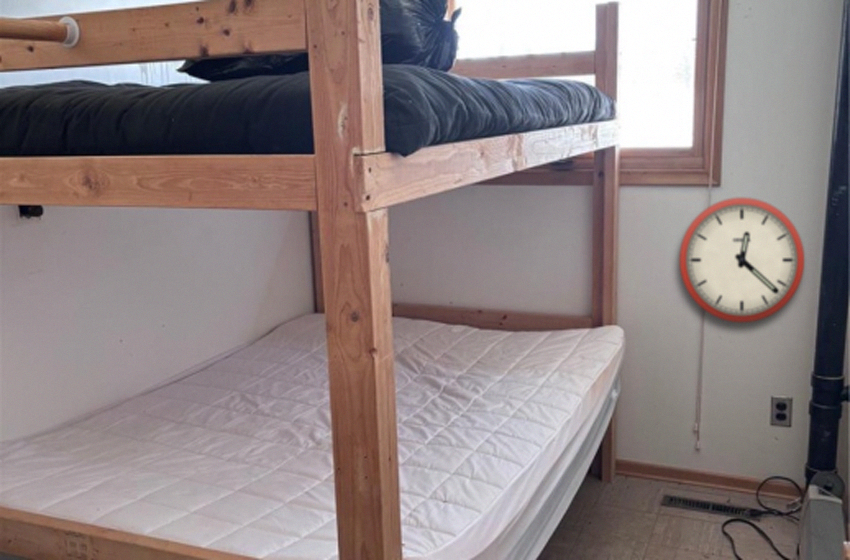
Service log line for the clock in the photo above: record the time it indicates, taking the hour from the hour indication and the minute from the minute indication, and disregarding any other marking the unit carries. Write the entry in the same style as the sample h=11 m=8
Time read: h=12 m=22
